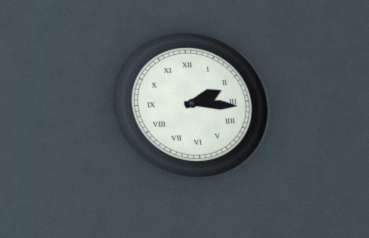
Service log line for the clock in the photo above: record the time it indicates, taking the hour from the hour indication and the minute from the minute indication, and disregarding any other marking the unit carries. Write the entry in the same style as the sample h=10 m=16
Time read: h=2 m=16
